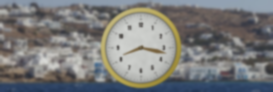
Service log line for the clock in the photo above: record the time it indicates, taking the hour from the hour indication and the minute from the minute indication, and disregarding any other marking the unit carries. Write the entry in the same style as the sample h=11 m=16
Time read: h=8 m=17
